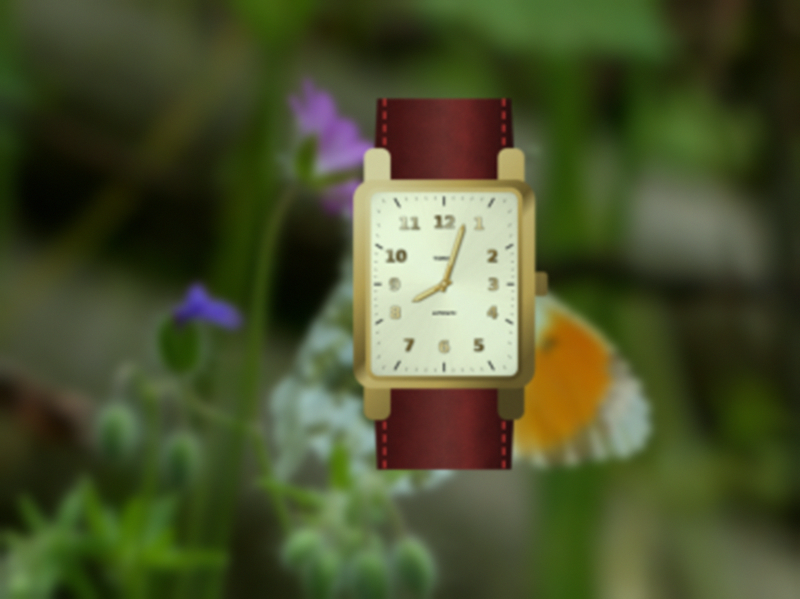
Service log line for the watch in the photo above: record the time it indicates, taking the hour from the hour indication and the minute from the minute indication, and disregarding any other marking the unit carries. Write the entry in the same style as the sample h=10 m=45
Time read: h=8 m=3
